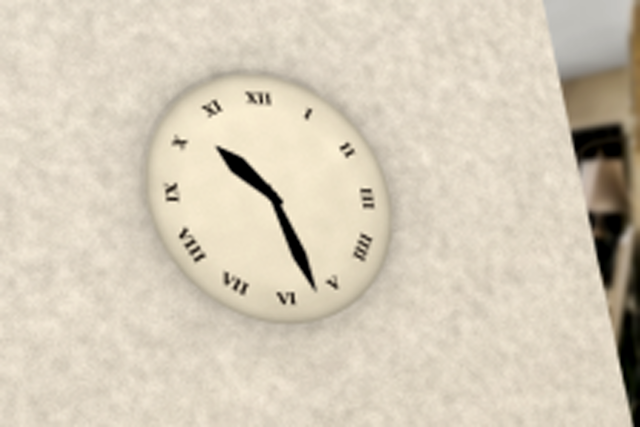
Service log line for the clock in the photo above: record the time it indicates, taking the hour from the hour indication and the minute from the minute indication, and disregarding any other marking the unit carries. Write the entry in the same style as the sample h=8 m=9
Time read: h=10 m=27
